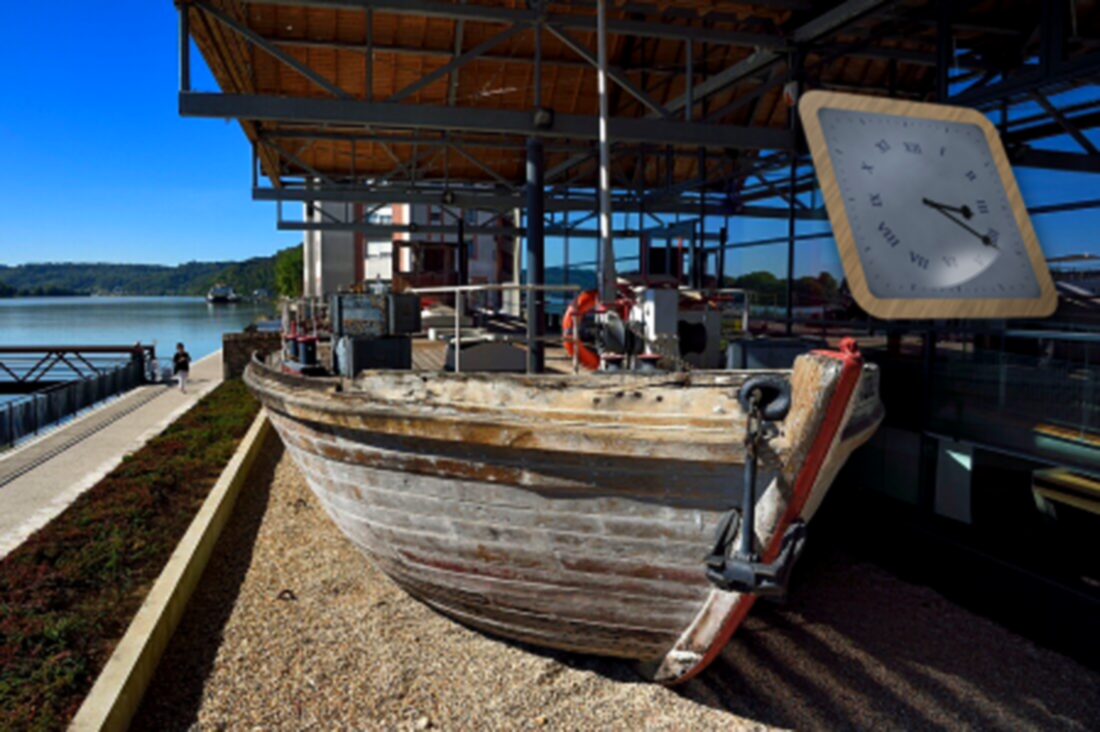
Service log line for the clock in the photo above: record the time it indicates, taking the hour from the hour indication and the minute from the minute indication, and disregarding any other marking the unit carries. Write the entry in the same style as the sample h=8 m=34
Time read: h=3 m=21
